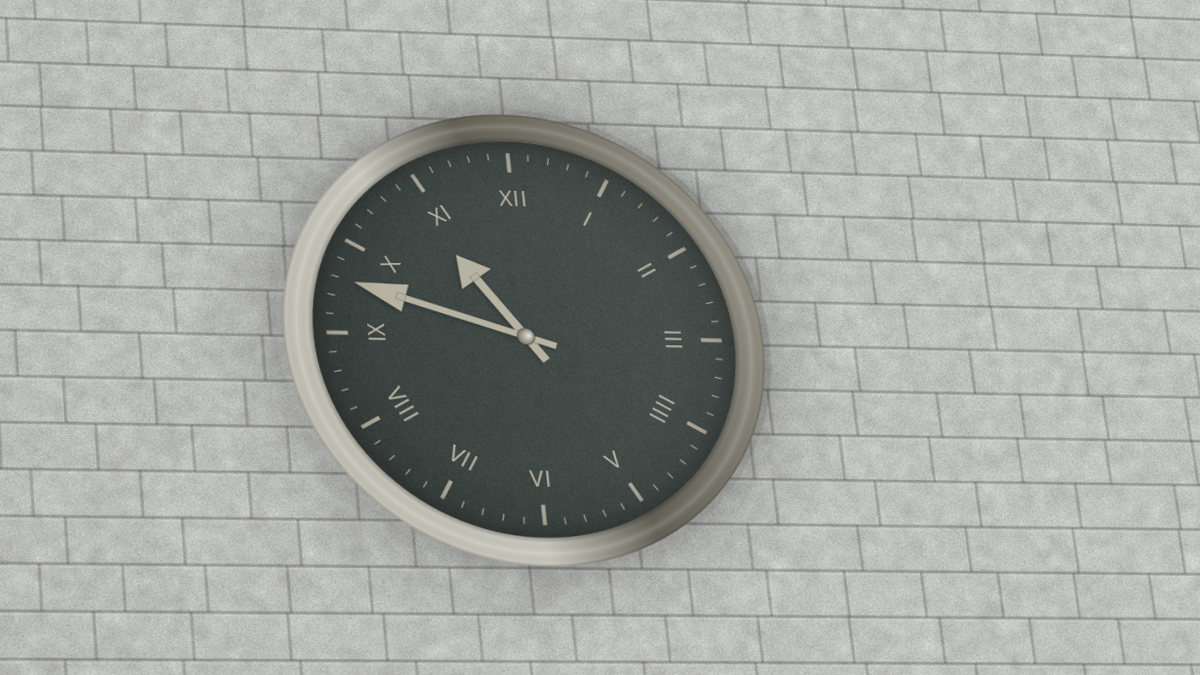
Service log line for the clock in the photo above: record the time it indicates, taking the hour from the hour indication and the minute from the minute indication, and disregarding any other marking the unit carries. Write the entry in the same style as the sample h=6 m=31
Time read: h=10 m=48
